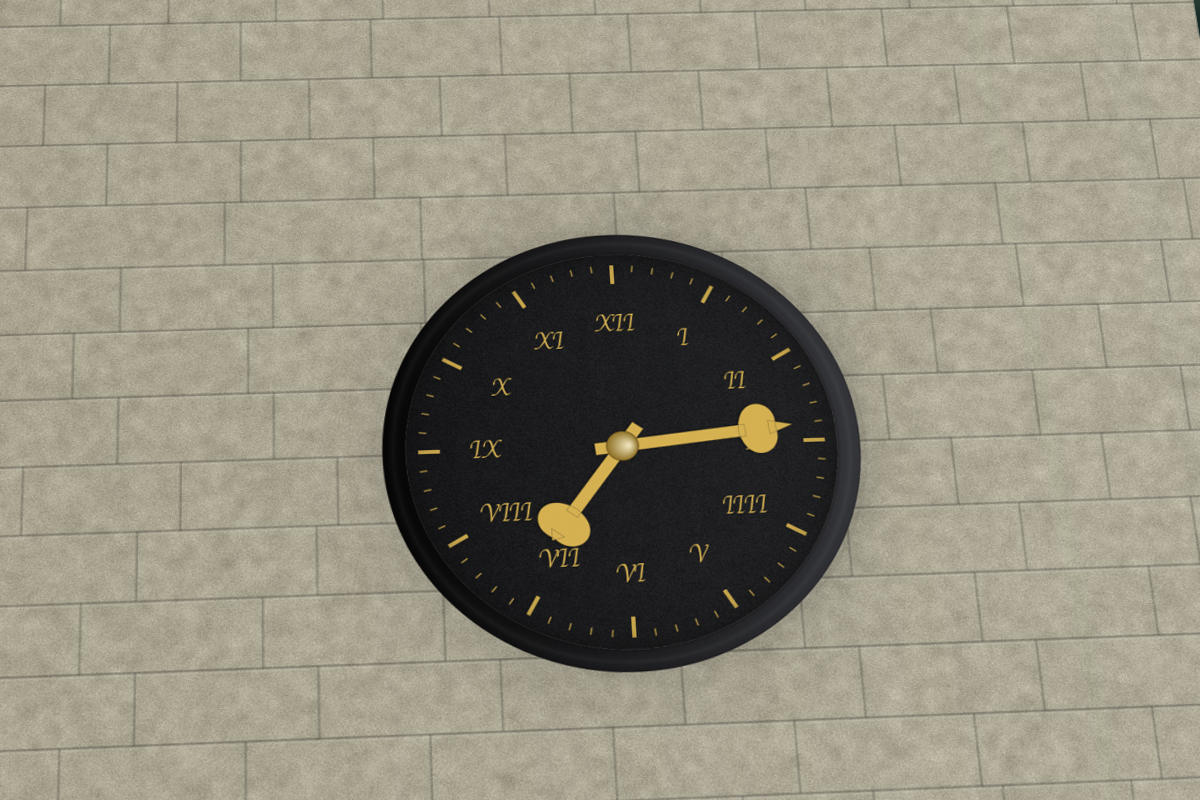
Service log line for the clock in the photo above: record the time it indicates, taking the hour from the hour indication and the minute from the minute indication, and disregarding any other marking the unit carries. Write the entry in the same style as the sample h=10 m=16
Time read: h=7 m=14
